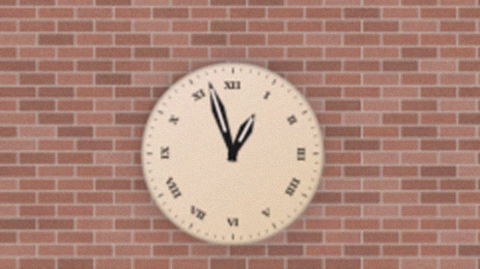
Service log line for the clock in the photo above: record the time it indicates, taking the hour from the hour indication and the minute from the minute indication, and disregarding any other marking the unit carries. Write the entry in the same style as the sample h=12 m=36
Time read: h=12 m=57
